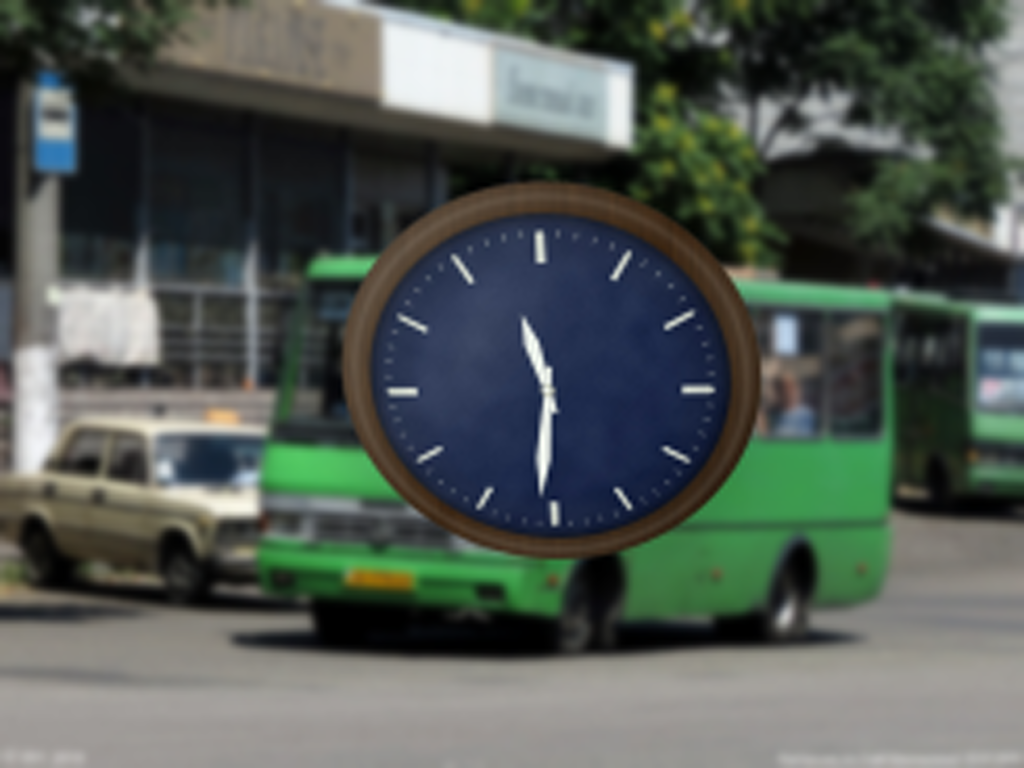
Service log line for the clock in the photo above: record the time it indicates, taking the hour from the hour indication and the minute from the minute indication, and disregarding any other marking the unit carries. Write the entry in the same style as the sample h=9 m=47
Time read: h=11 m=31
